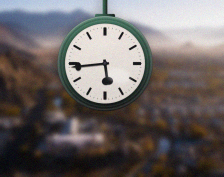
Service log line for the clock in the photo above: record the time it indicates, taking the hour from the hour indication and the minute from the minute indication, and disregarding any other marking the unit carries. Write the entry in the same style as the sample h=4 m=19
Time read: h=5 m=44
